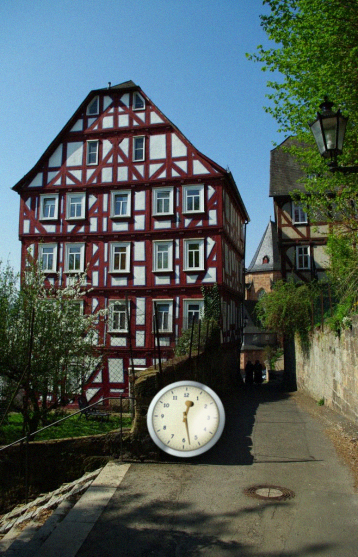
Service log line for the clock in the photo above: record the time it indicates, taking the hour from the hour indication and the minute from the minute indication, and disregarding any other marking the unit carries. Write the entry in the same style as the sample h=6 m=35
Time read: h=12 m=28
